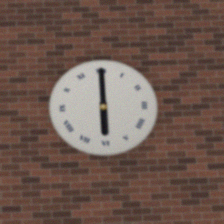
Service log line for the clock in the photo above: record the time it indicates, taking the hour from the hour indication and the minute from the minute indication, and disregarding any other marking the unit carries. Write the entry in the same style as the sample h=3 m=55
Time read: h=6 m=0
